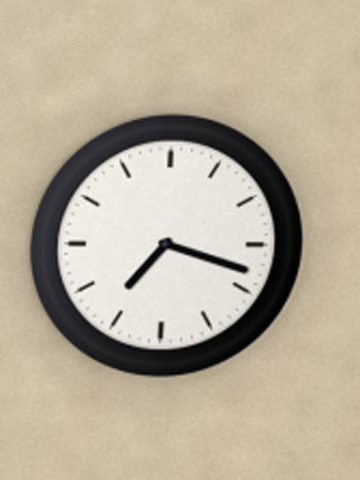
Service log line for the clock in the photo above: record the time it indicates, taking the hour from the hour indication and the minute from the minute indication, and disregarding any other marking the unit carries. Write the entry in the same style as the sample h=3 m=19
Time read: h=7 m=18
